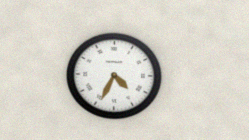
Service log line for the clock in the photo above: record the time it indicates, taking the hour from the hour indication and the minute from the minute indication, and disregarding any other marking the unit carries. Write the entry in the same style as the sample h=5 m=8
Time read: h=4 m=34
